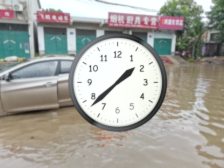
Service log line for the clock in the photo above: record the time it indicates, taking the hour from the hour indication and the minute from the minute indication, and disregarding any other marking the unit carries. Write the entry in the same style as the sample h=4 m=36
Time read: h=1 m=38
